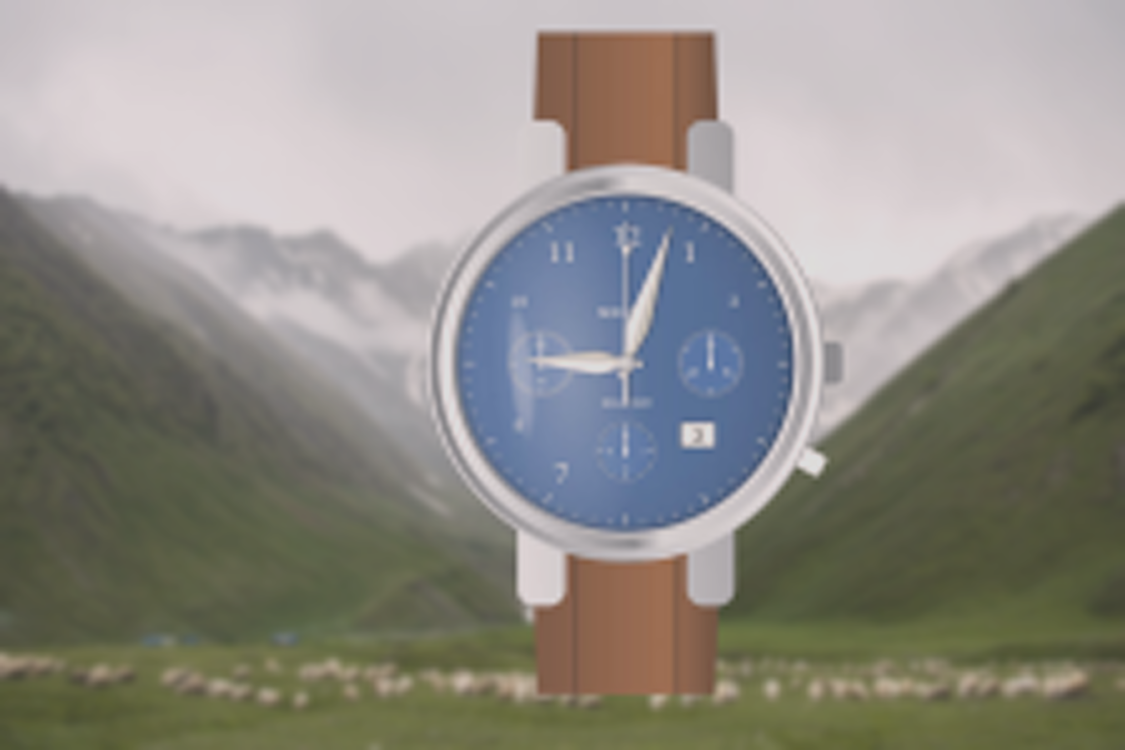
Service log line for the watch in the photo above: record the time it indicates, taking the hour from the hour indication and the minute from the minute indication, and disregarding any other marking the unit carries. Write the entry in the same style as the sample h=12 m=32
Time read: h=9 m=3
